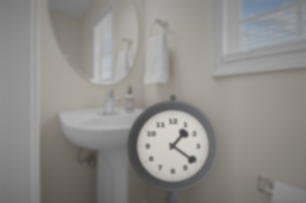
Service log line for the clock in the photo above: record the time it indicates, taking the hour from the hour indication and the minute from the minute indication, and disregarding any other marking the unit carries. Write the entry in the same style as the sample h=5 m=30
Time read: h=1 m=21
